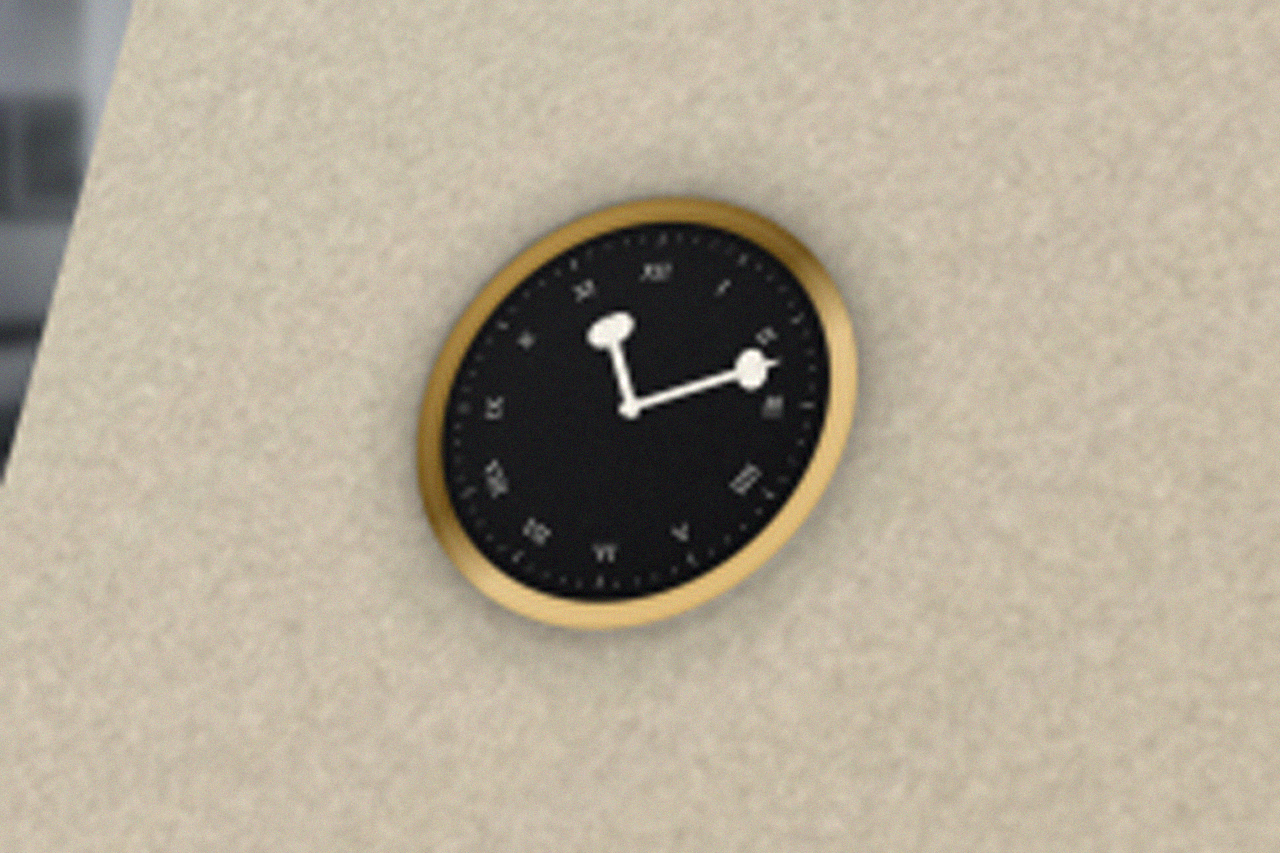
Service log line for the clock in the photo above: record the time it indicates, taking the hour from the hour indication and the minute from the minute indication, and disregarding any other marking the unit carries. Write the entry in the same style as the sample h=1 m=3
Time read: h=11 m=12
